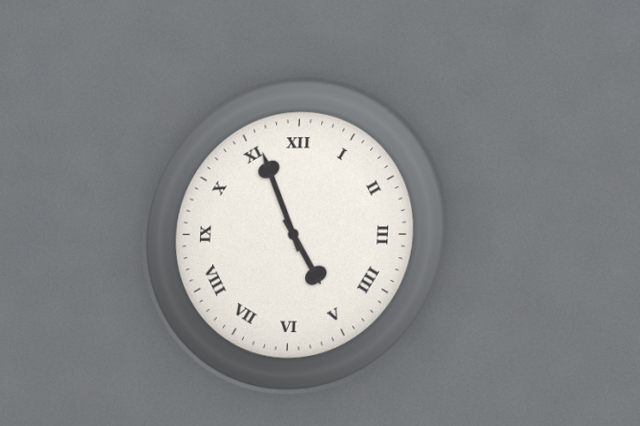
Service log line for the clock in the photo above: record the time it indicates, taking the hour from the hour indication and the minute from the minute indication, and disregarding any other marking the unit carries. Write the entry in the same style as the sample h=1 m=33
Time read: h=4 m=56
